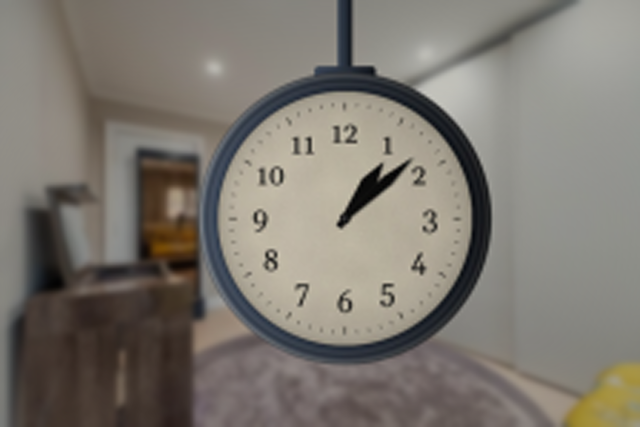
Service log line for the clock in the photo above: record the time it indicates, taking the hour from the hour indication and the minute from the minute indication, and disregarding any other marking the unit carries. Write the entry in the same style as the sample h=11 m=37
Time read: h=1 m=8
